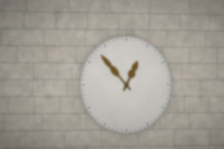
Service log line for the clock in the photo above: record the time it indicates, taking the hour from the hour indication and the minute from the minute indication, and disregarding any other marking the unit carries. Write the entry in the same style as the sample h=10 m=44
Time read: h=12 m=53
